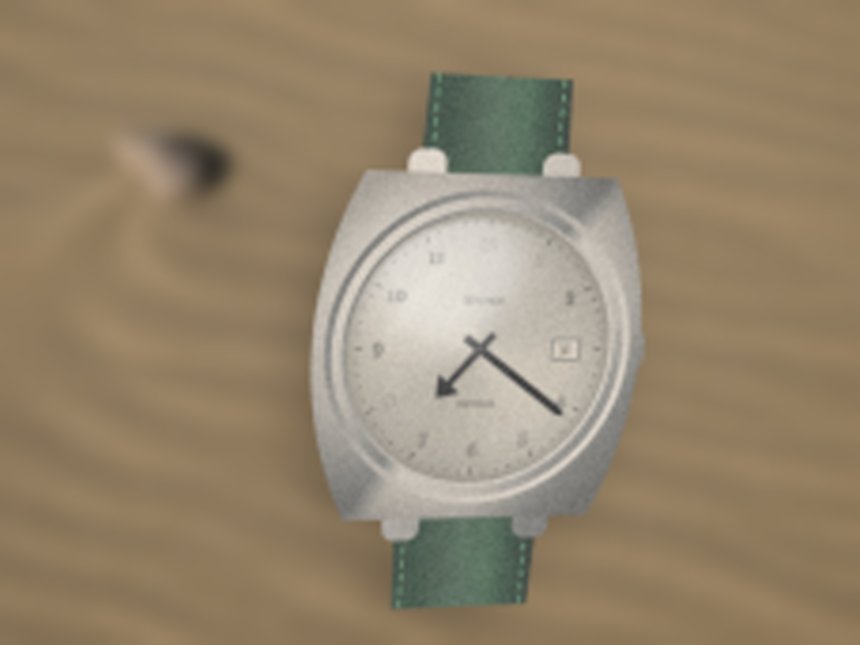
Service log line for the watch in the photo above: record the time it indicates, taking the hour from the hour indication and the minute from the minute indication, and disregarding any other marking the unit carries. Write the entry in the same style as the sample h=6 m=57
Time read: h=7 m=21
